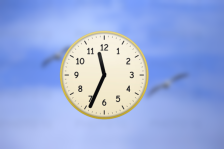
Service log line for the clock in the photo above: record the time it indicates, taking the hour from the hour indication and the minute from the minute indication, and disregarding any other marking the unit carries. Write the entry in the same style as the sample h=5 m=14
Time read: h=11 m=34
